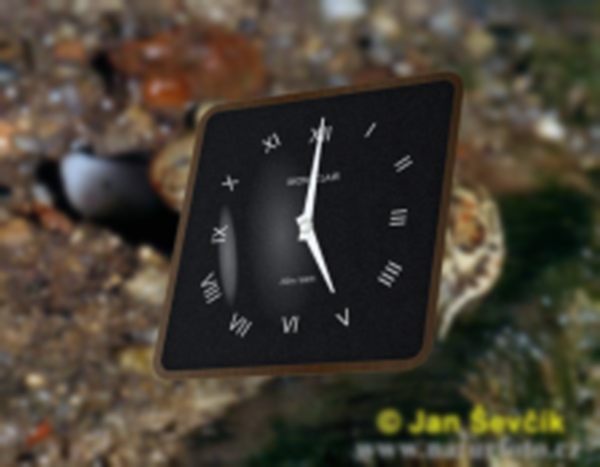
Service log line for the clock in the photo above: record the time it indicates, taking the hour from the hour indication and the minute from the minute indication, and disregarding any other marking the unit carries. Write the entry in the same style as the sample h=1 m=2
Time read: h=5 m=0
